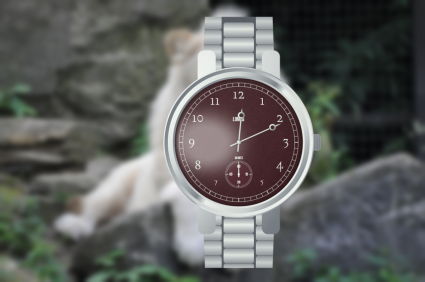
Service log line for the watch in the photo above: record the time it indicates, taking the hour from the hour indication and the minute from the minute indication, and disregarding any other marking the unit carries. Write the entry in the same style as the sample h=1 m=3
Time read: h=12 m=11
